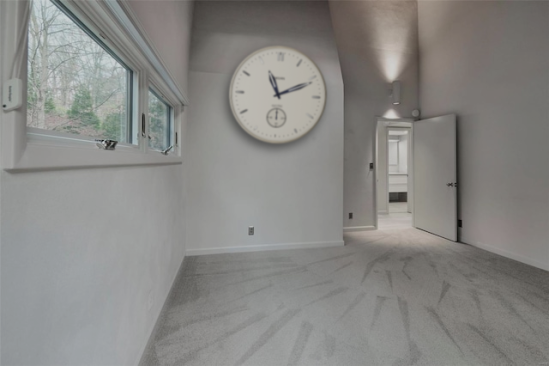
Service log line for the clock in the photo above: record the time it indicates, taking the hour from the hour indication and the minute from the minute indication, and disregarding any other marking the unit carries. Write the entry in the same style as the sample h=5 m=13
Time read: h=11 m=11
